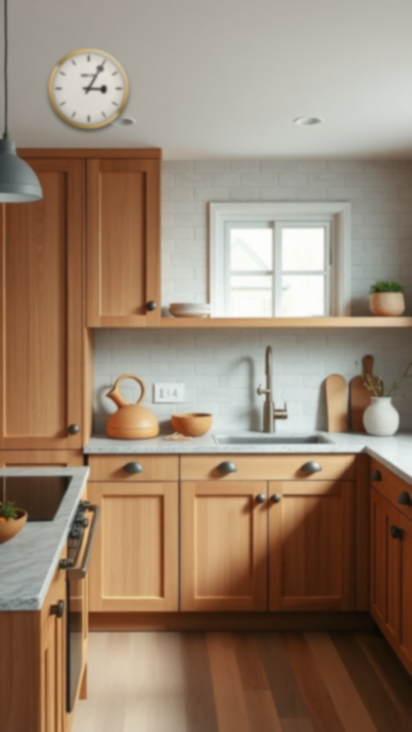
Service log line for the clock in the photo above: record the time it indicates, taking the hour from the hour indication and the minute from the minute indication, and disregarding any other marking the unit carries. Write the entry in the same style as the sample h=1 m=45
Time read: h=3 m=5
